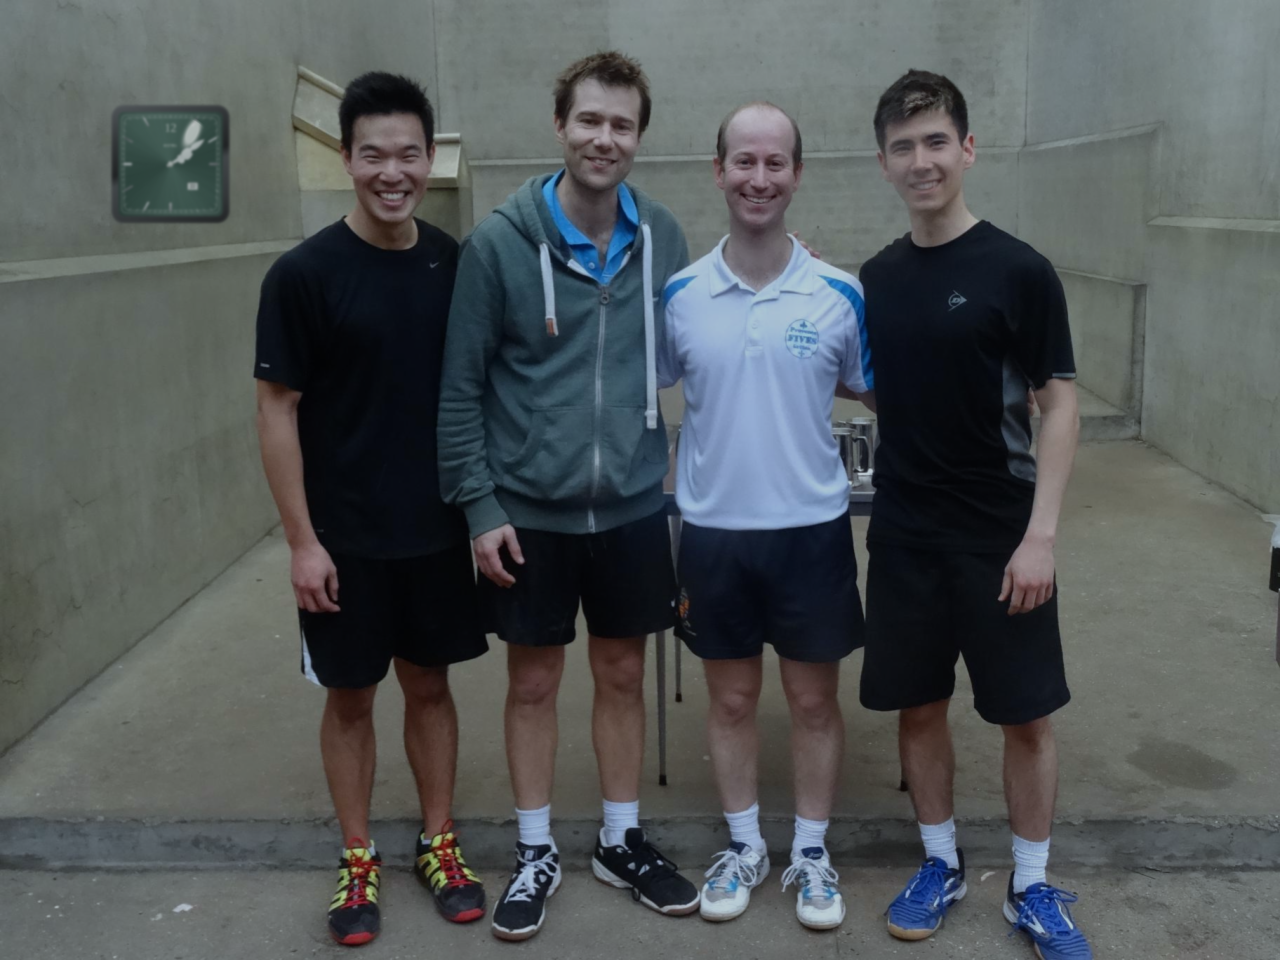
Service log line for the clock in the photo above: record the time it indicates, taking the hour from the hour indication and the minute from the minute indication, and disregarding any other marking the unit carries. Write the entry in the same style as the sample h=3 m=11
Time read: h=2 m=9
